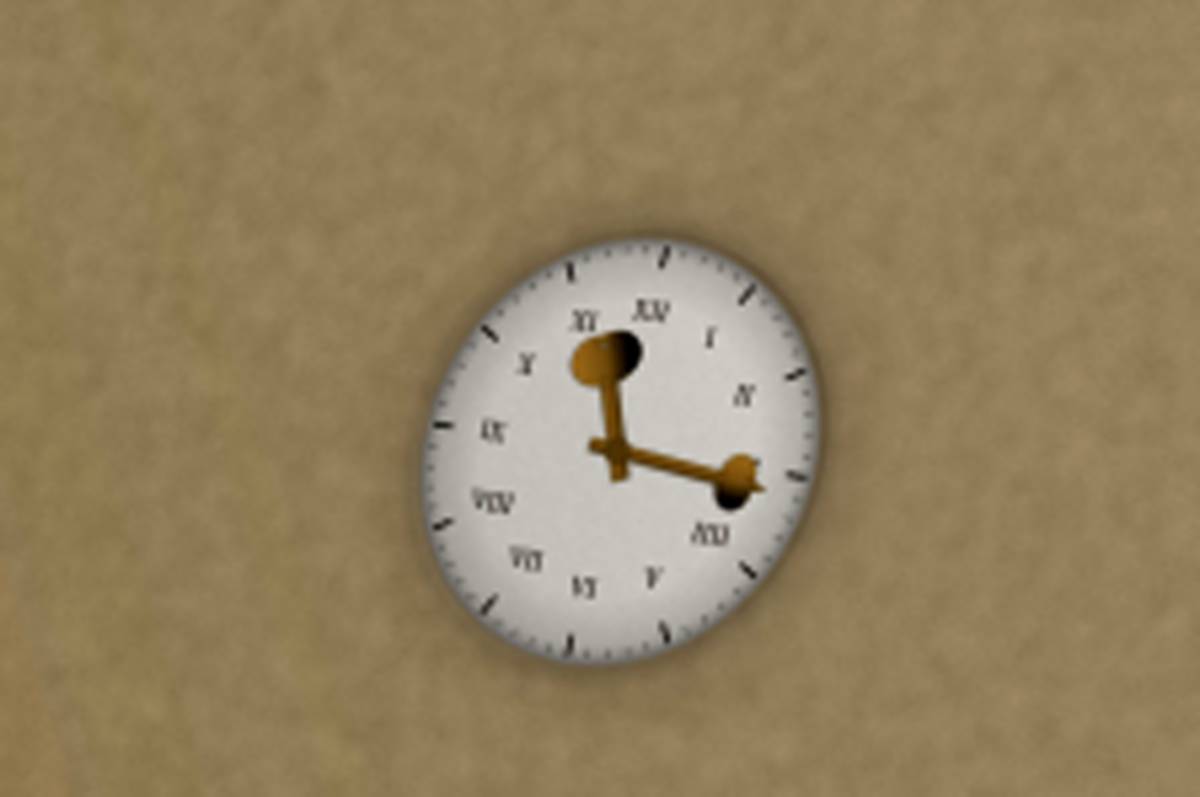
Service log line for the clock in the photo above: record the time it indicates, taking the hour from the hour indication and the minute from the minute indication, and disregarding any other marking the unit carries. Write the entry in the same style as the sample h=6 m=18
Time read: h=11 m=16
